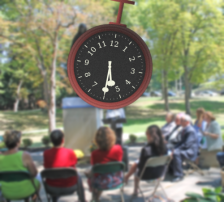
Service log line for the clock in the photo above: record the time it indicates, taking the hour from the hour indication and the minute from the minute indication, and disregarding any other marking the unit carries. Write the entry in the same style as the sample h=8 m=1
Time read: h=5 m=30
